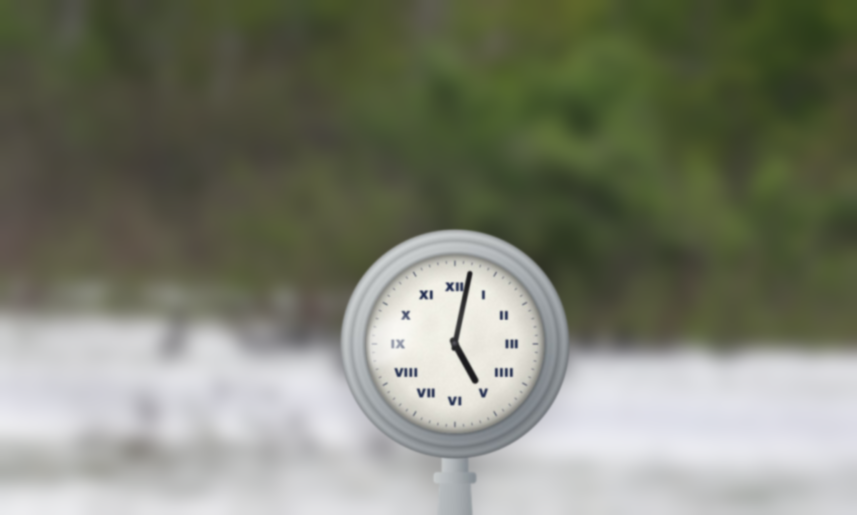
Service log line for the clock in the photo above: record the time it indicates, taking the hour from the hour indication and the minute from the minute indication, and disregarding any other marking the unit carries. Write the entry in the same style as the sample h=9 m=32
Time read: h=5 m=2
